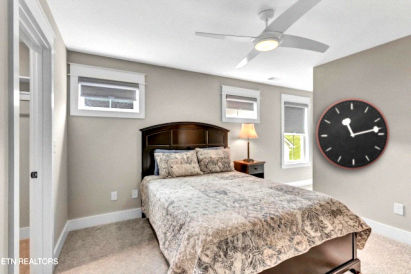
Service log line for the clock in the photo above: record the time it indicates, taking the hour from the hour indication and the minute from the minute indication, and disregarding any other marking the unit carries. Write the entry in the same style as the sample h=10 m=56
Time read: h=11 m=13
